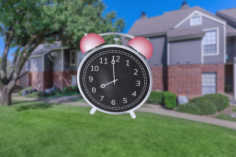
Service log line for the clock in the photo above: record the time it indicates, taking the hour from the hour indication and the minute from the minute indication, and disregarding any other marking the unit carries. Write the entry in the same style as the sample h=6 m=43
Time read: h=7 m=59
